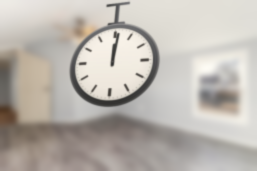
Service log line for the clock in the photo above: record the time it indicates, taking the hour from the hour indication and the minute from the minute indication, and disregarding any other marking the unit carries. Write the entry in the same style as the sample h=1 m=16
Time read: h=12 m=1
